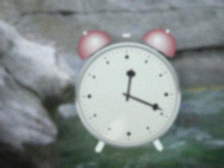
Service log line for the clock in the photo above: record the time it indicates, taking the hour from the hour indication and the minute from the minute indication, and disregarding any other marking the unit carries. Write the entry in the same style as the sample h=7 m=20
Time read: h=12 m=19
